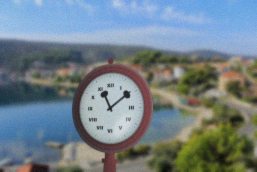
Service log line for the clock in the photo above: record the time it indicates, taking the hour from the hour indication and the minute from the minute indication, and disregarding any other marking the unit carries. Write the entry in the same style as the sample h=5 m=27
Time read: h=11 m=9
